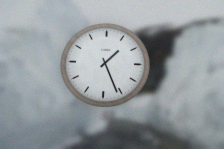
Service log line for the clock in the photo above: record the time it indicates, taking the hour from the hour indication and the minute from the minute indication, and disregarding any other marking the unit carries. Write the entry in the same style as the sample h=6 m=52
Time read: h=1 m=26
